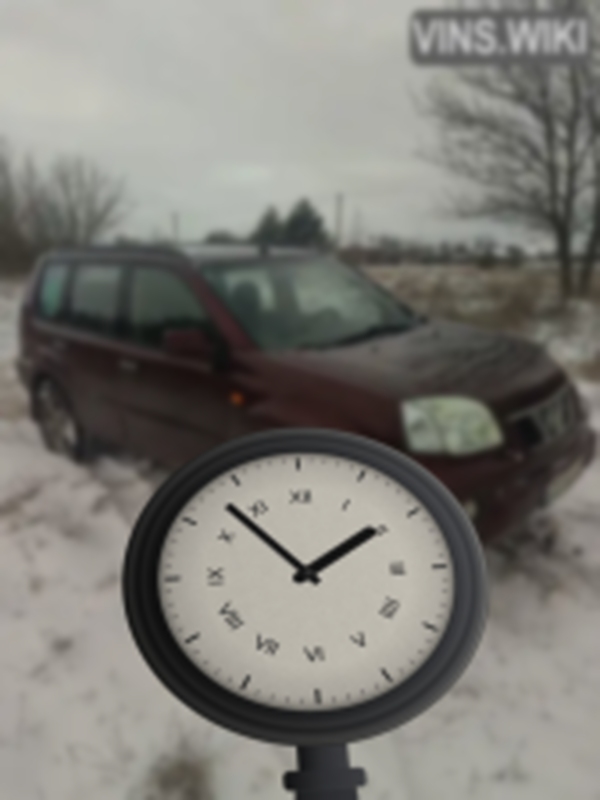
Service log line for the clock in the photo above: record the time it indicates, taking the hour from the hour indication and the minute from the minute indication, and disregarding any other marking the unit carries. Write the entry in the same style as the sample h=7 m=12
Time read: h=1 m=53
